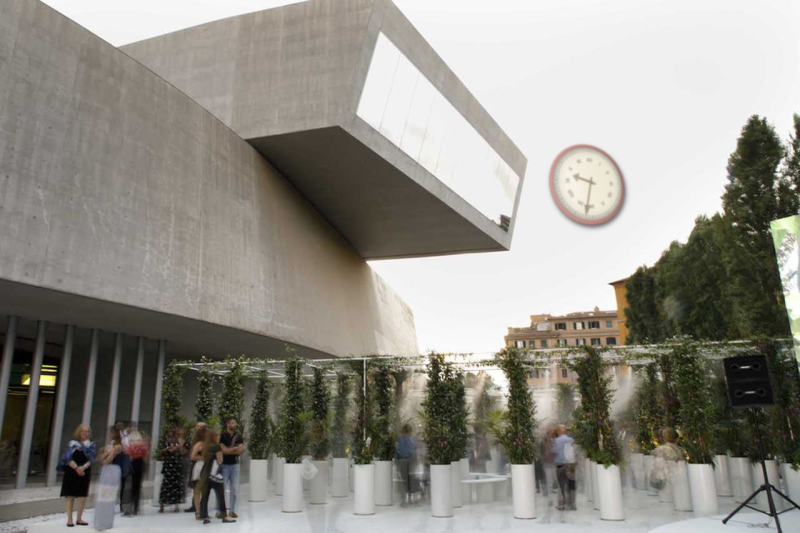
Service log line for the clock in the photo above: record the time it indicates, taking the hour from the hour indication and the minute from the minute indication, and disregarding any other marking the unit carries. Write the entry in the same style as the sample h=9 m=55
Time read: h=9 m=32
